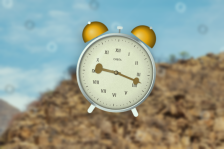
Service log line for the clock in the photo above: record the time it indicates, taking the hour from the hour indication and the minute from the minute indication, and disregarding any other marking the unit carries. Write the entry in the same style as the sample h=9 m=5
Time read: h=9 m=18
